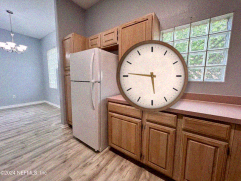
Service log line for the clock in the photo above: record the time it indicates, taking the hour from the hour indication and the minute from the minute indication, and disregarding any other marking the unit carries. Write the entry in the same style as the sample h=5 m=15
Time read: h=5 m=46
